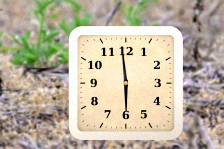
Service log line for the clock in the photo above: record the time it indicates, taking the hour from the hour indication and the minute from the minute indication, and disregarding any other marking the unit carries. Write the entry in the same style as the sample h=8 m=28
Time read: h=5 m=59
